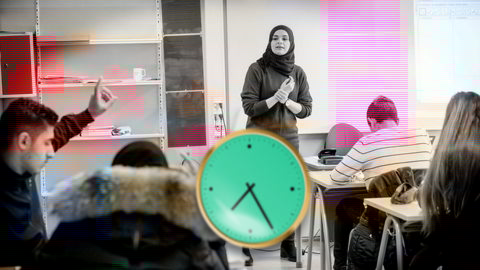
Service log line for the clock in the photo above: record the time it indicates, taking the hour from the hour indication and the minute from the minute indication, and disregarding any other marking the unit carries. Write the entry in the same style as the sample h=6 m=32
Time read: h=7 m=25
